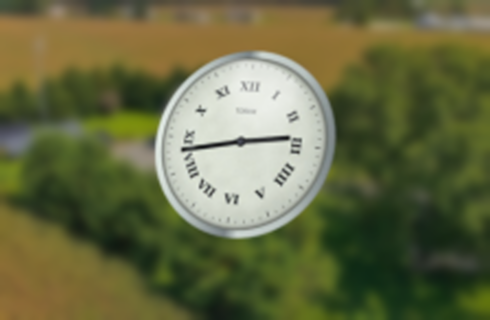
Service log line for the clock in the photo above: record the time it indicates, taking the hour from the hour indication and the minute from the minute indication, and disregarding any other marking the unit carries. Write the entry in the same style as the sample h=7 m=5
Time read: h=2 m=43
